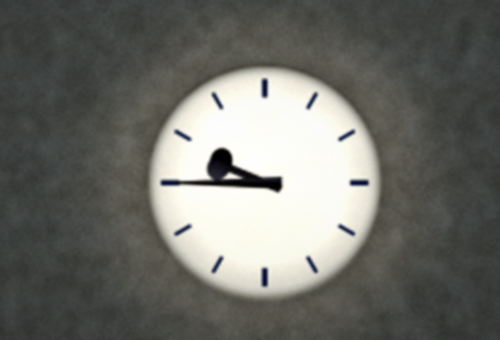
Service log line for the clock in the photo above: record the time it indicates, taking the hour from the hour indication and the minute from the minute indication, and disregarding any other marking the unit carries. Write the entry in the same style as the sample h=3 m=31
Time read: h=9 m=45
